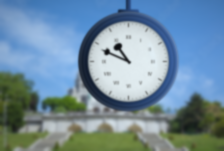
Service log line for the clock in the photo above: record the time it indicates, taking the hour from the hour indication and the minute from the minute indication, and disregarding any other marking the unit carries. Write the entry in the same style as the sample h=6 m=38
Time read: h=10 m=49
